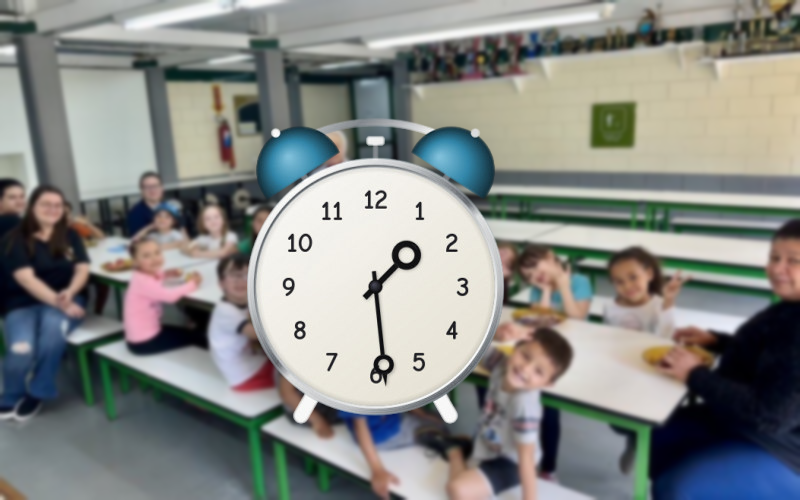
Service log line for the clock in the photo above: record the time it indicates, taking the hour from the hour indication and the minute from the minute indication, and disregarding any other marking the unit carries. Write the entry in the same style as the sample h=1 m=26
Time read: h=1 m=29
